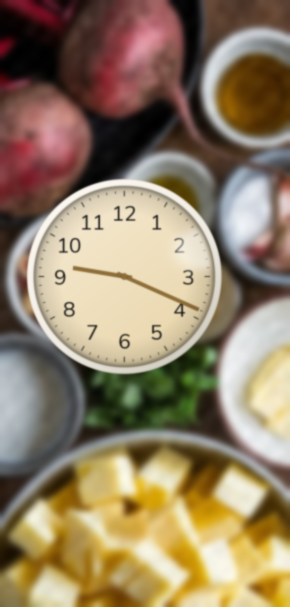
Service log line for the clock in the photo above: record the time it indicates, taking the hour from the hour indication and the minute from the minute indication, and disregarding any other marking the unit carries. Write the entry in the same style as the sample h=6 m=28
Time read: h=9 m=19
